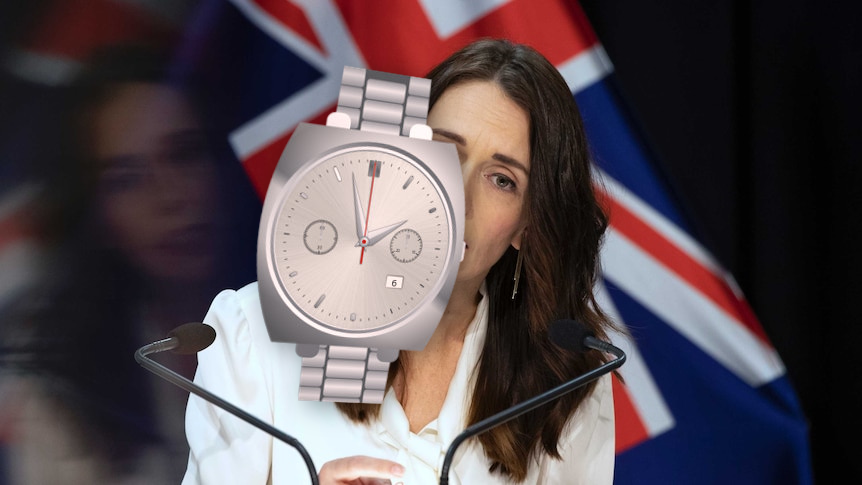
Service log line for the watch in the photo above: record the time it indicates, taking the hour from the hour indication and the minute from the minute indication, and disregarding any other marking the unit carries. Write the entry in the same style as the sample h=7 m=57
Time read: h=1 m=57
